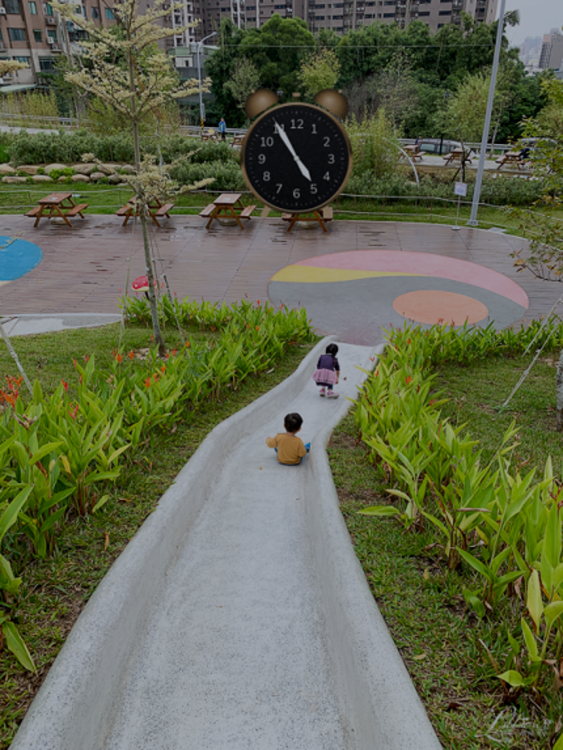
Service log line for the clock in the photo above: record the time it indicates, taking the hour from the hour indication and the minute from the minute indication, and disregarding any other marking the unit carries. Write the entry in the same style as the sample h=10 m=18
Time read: h=4 m=55
